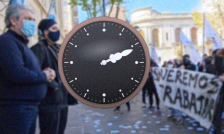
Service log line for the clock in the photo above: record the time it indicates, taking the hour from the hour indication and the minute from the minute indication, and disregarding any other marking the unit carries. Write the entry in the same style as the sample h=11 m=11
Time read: h=2 m=11
